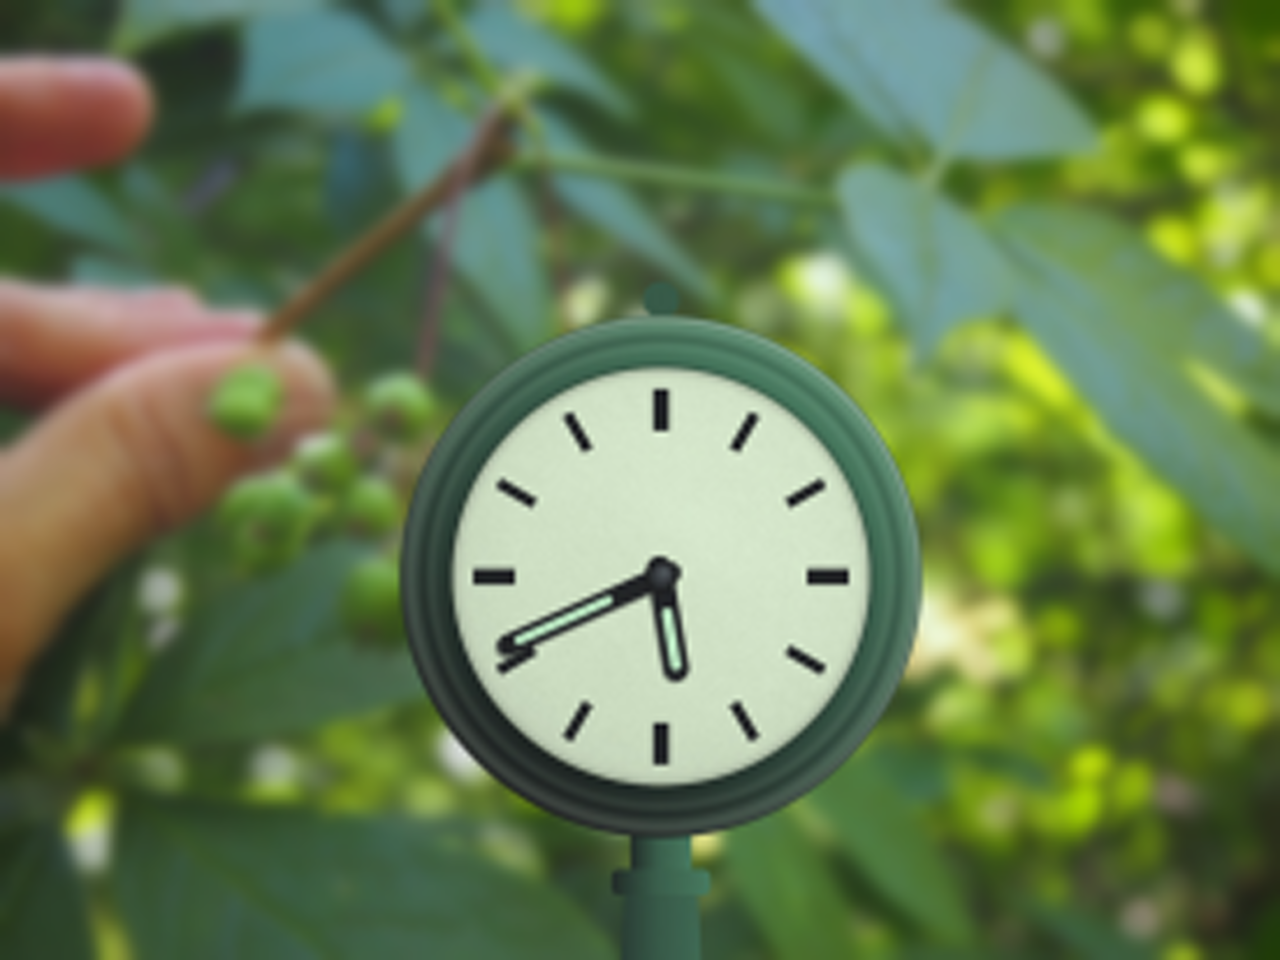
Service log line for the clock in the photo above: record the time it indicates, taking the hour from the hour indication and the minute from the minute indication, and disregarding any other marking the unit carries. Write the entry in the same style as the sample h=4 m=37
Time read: h=5 m=41
